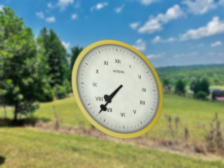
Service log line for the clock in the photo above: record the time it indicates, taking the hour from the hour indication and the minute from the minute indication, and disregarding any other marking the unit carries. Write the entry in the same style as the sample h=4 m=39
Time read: h=7 m=37
